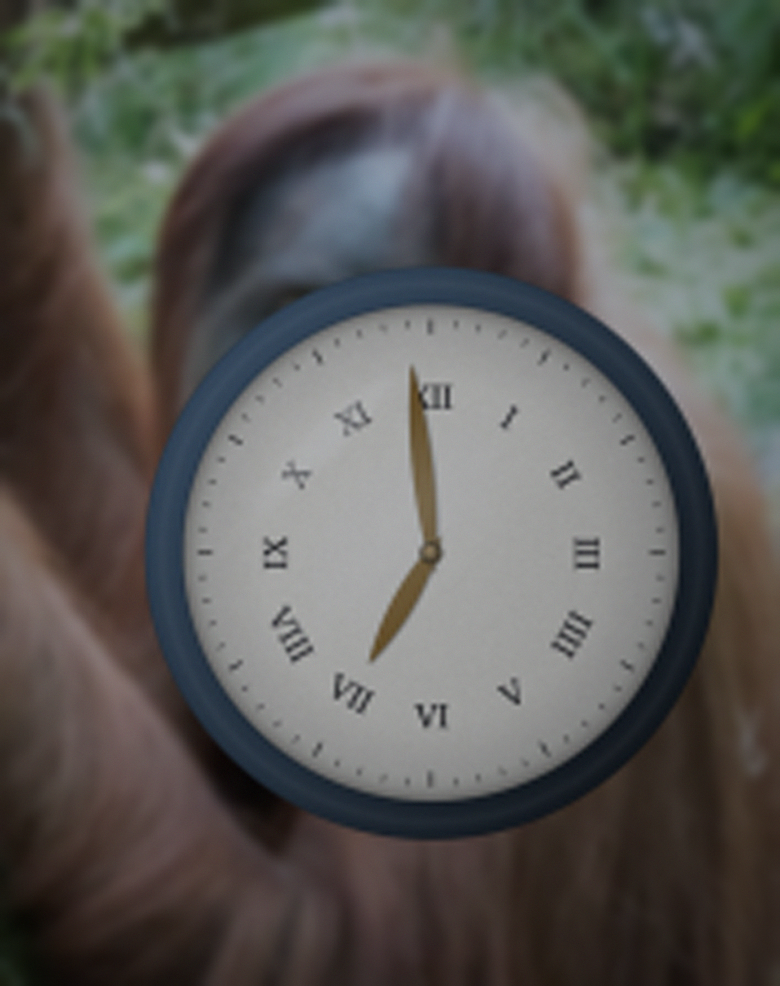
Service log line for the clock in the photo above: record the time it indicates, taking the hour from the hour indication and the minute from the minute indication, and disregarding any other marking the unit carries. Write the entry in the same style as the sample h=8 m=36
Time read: h=6 m=59
